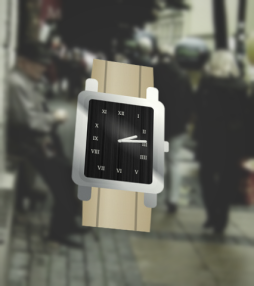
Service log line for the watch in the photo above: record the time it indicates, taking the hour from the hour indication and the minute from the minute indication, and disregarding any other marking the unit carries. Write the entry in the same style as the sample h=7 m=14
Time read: h=2 m=14
